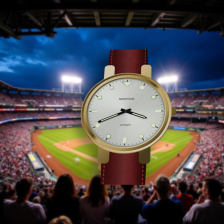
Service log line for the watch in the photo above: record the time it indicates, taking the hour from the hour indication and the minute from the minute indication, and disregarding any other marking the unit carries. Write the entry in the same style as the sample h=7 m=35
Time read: h=3 m=41
